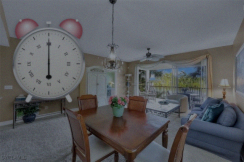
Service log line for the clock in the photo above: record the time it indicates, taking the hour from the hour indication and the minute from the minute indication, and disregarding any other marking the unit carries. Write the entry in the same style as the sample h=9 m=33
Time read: h=6 m=0
